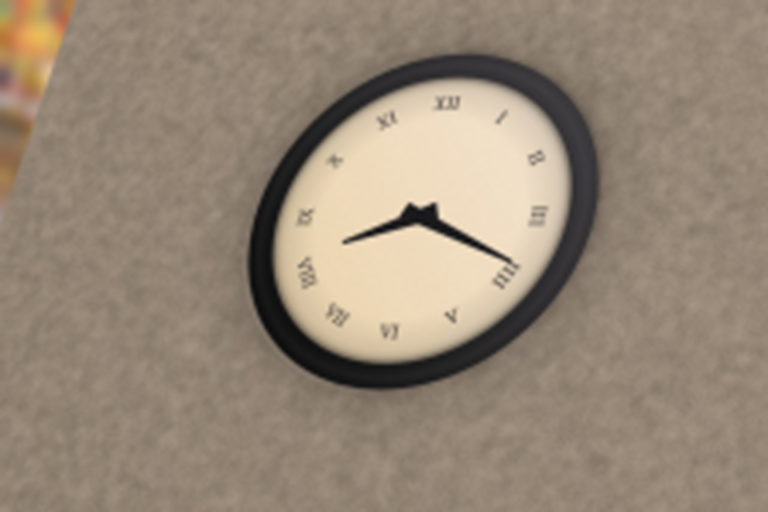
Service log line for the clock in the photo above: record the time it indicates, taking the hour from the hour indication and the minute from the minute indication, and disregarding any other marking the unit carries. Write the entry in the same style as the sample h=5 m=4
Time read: h=8 m=19
